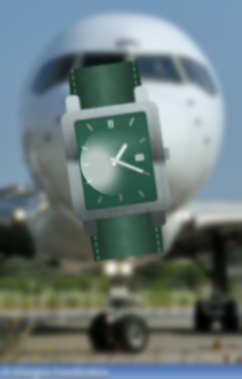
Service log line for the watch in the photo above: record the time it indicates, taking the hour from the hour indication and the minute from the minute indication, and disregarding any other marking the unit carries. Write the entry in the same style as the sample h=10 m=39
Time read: h=1 m=20
